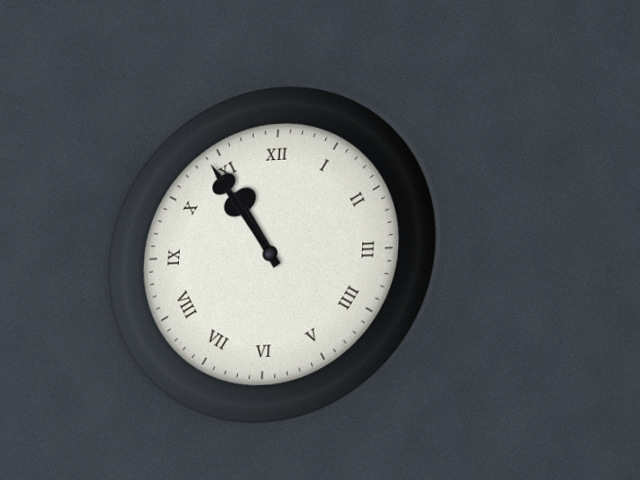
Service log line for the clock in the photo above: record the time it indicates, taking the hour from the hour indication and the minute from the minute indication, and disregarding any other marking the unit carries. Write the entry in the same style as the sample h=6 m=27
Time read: h=10 m=54
